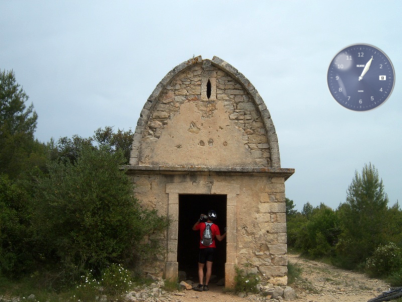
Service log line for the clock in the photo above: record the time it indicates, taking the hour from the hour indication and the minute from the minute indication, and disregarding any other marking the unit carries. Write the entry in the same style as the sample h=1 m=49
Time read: h=1 m=5
